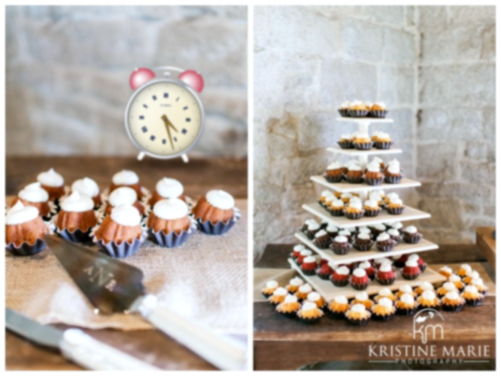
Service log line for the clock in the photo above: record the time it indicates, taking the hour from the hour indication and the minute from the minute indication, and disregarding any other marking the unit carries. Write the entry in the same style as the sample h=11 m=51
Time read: h=4 m=27
